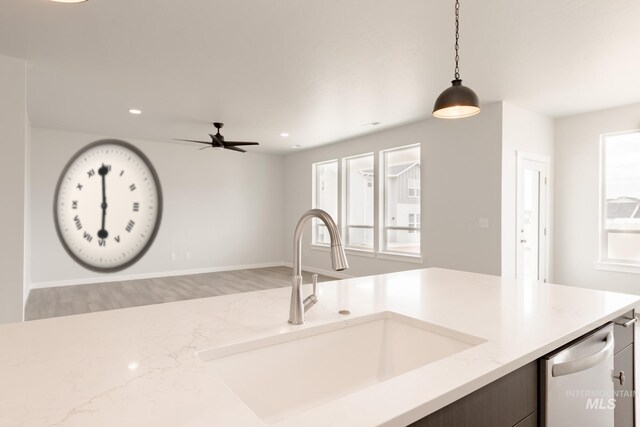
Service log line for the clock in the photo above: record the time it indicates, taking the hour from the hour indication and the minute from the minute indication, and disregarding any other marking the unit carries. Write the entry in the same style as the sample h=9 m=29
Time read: h=5 m=59
